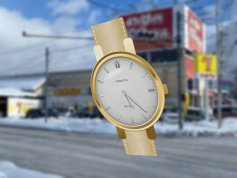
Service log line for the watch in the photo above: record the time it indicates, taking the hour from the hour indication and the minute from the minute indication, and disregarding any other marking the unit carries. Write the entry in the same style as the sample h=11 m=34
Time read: h=5 m=23
